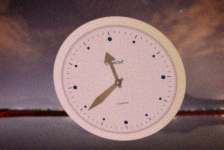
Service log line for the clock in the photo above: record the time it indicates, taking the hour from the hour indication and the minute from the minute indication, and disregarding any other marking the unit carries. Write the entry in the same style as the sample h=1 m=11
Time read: h=11 m=39
